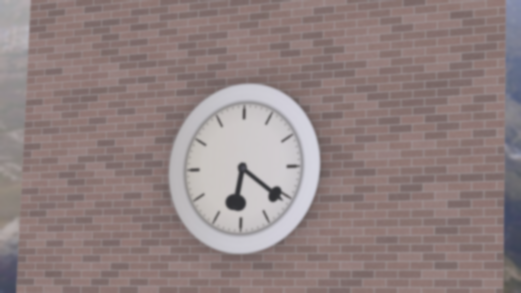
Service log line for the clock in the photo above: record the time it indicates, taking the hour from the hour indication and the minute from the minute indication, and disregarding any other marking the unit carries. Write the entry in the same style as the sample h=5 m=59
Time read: h=6 m=21
